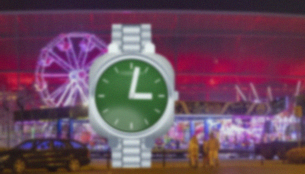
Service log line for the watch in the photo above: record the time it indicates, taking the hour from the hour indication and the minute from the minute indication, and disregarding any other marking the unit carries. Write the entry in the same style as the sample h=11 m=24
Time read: h=3 m=2
